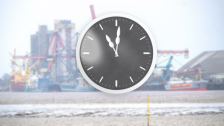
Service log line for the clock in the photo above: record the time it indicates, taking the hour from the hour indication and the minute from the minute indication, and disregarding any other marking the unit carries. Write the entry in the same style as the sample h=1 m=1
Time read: h=11 m=1
